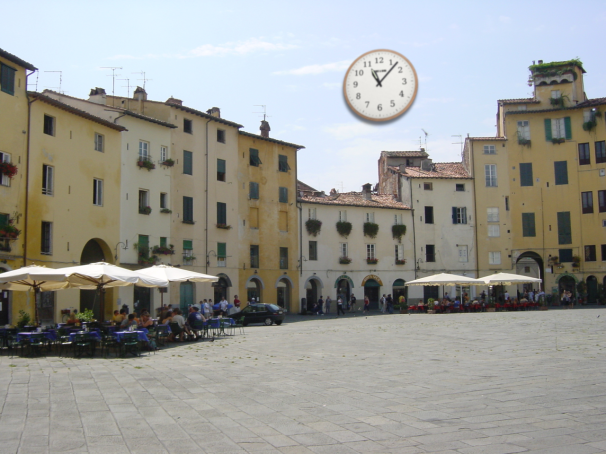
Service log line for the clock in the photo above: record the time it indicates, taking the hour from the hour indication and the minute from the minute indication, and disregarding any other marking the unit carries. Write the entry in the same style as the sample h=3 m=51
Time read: h=11 m=7
